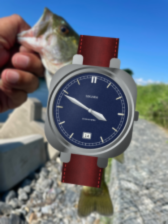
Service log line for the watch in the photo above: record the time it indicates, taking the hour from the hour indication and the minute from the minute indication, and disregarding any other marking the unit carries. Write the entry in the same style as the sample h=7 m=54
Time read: h=3 m=49
